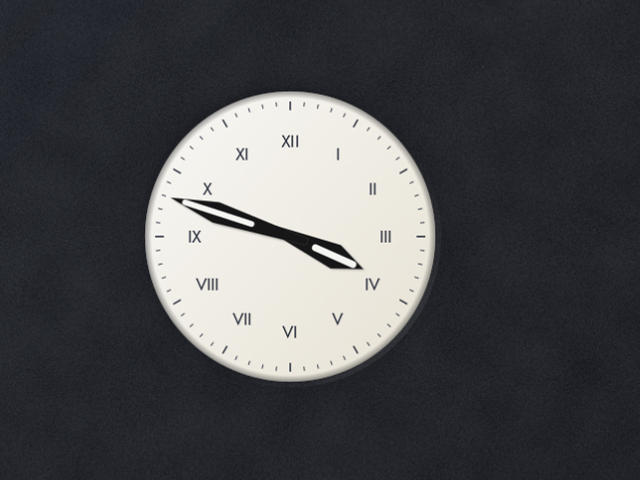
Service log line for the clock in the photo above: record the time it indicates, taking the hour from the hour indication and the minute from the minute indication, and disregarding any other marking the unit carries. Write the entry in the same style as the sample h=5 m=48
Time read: h=3 m=48
